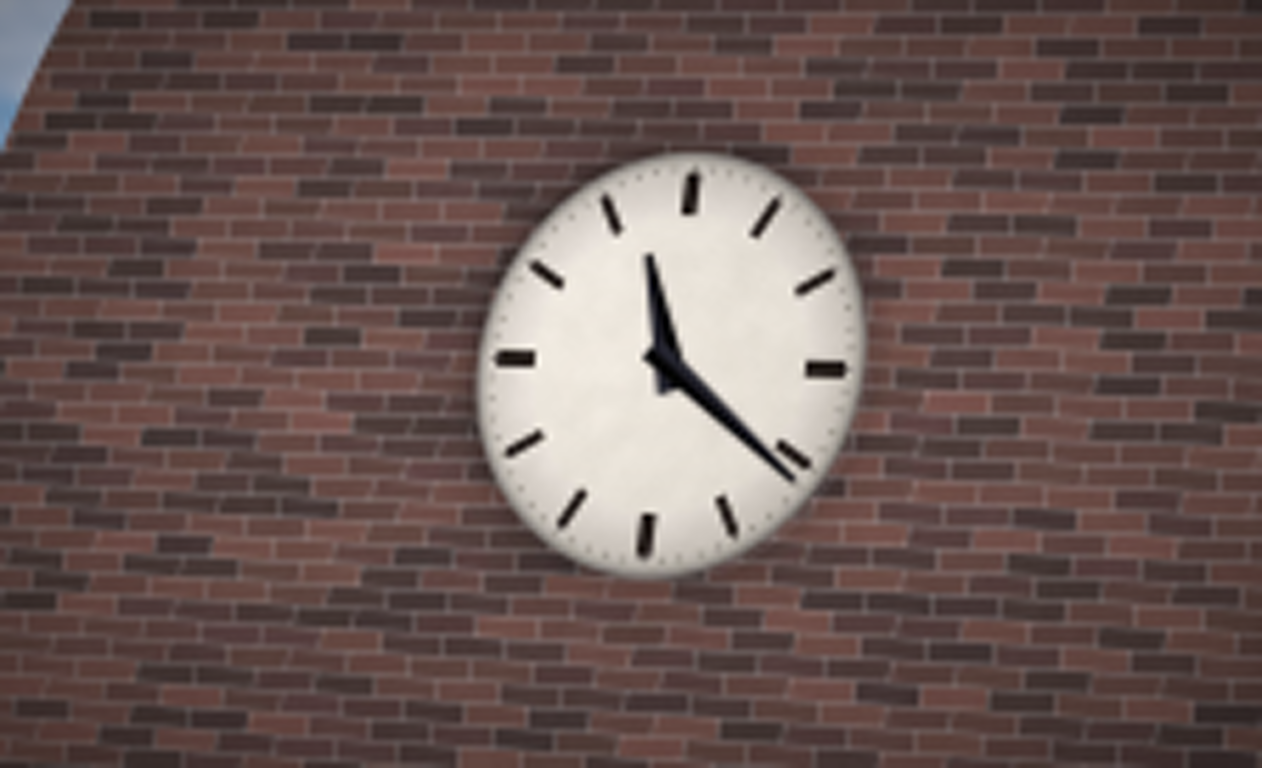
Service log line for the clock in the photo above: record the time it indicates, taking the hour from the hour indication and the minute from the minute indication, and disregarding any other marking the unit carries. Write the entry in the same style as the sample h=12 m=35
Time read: h=11 m=21
